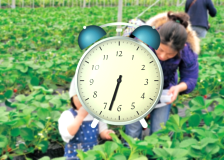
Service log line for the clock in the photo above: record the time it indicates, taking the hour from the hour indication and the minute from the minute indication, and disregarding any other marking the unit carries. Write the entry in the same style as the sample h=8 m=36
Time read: h=6 m=33
